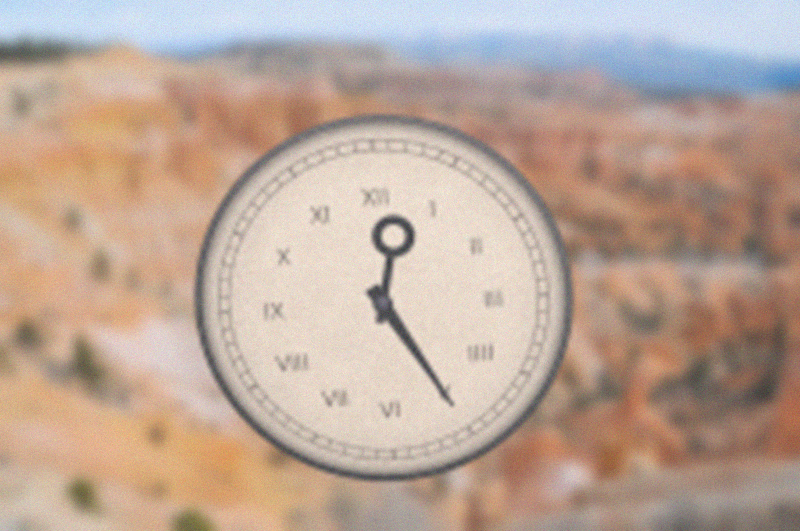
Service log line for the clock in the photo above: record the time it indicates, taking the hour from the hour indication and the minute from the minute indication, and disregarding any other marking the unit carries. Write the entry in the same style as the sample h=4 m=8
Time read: h=12 m=25
